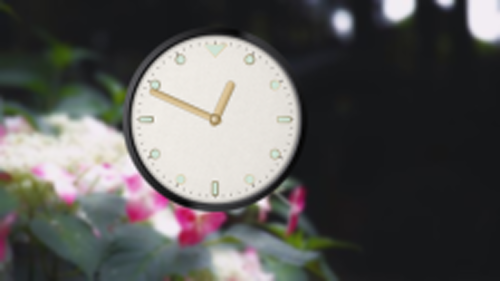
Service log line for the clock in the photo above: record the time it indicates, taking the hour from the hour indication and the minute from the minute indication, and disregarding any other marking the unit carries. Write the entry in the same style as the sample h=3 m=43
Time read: h=12 m=49
